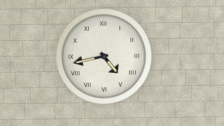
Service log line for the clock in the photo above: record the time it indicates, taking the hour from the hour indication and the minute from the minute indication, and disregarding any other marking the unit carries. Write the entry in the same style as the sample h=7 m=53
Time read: h=4 m=43
